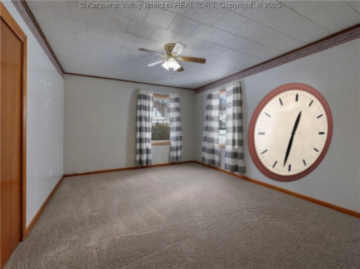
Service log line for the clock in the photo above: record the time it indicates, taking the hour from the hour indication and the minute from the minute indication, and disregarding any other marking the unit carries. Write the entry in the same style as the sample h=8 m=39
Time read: h=12 m=32
